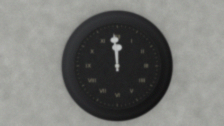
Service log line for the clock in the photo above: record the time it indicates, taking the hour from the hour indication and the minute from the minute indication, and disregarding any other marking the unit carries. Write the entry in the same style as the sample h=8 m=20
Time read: h=11 m=59
